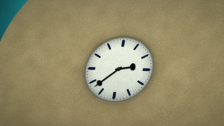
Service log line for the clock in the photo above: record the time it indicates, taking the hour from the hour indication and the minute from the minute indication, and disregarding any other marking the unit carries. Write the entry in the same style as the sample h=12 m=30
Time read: h=2 m=38
